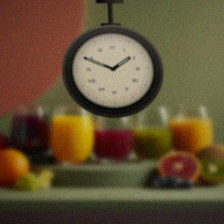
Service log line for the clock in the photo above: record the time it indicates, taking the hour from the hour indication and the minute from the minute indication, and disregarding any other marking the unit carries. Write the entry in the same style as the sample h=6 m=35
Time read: h=1 m=49
